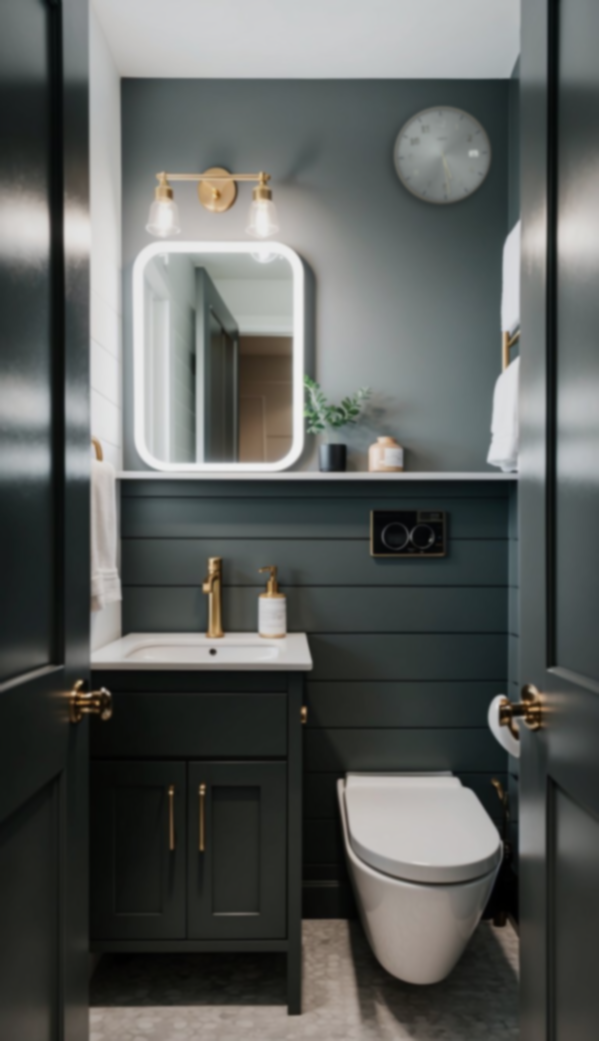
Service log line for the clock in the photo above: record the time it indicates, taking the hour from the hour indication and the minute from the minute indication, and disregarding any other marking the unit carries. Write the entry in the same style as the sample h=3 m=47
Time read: h=5 m=29
